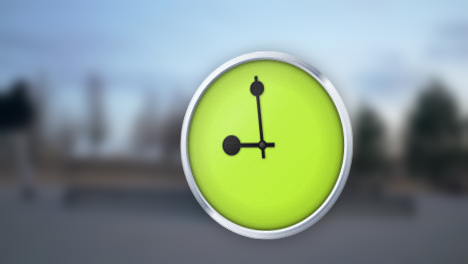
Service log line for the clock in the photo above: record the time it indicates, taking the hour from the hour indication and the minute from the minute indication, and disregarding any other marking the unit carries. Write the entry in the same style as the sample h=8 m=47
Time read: h=8 m=59
